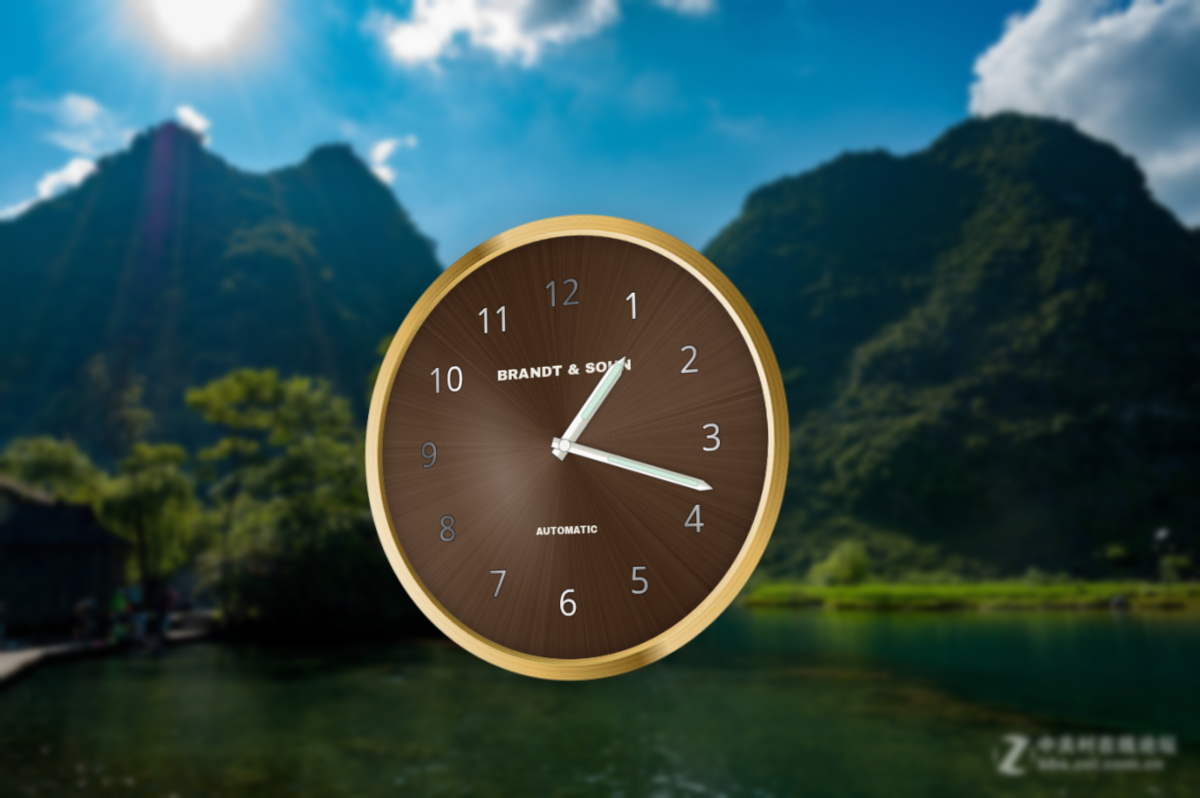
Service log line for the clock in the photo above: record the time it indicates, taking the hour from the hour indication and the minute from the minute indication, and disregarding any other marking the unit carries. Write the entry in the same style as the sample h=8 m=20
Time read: h=1 m=18
